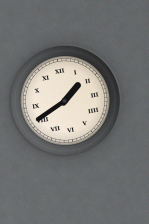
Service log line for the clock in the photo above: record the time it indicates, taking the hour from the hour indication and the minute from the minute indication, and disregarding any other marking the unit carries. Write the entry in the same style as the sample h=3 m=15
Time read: h=1 m=41
